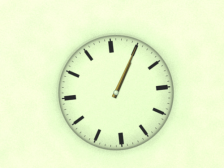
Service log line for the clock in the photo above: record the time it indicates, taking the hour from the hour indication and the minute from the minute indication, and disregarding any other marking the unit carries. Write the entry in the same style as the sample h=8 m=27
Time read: h=1 m=5
